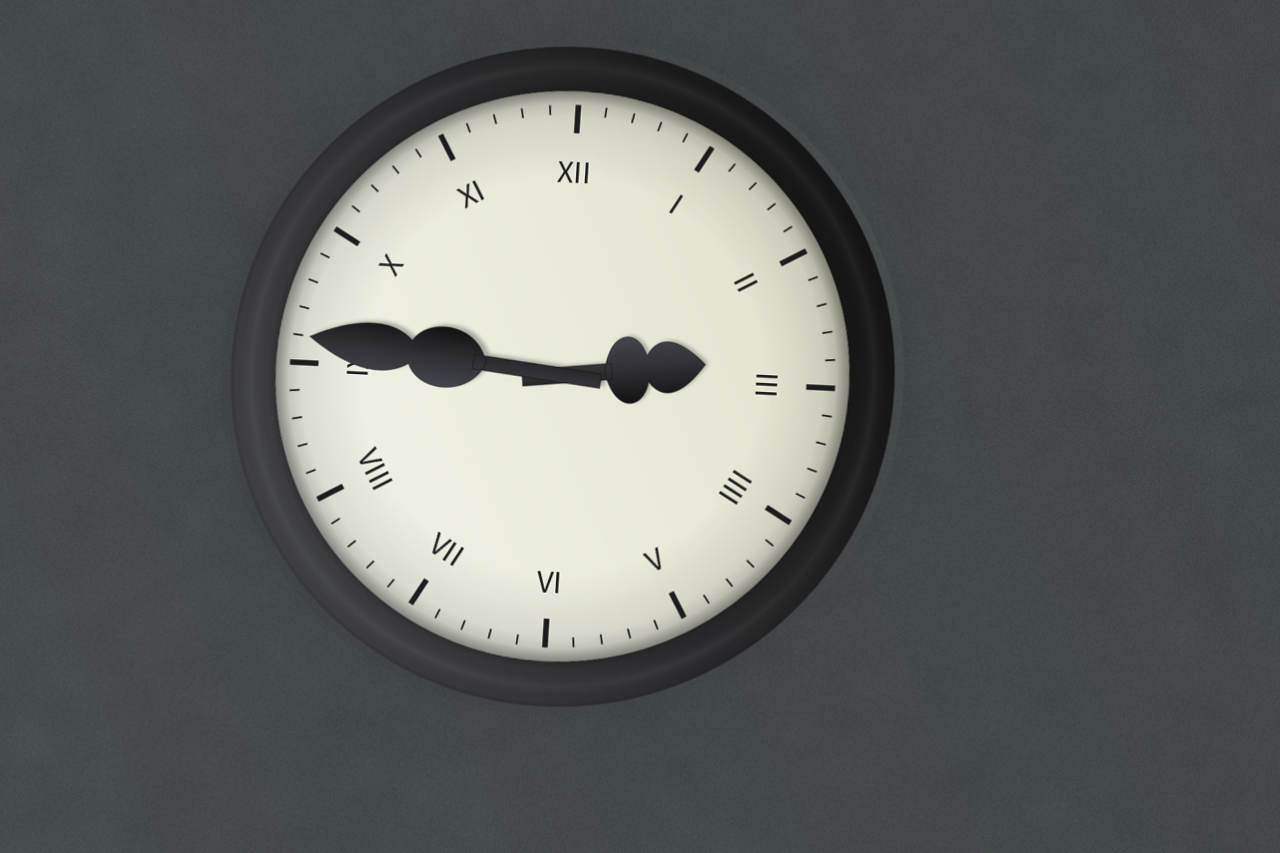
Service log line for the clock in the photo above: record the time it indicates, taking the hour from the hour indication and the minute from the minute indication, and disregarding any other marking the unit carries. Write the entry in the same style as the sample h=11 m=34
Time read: h=2 m=46
